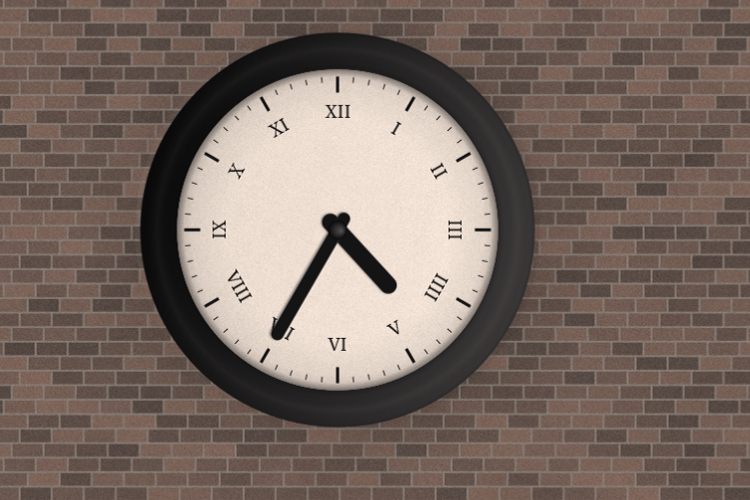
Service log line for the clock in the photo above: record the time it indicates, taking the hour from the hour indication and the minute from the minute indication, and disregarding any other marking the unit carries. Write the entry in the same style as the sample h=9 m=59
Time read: h=4 m=35
